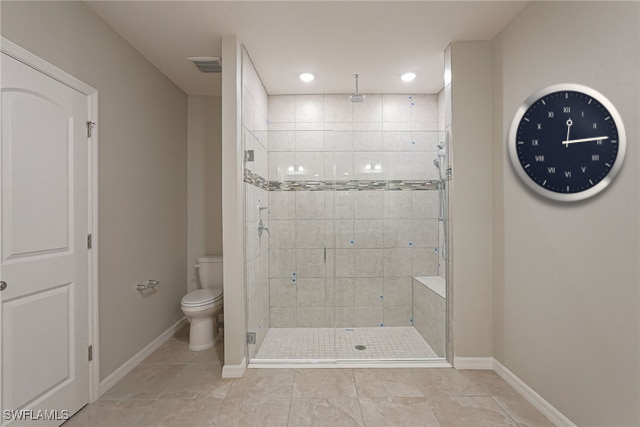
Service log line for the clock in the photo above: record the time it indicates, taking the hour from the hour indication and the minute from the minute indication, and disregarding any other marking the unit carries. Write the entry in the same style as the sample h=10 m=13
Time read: h=12 m=14
